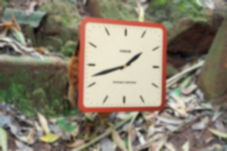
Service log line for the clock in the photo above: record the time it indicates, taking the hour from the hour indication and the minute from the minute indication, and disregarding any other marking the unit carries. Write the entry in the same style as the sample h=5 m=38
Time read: h=1 m=42
